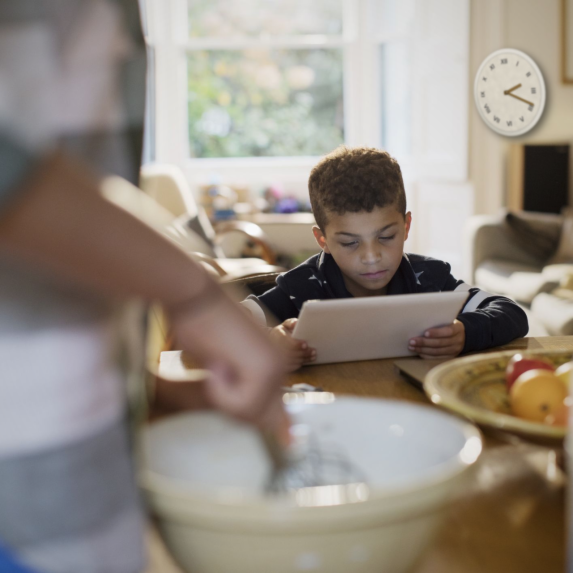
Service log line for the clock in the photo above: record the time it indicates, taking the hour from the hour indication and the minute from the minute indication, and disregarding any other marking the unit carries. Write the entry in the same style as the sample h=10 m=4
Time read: h=2 m=19
